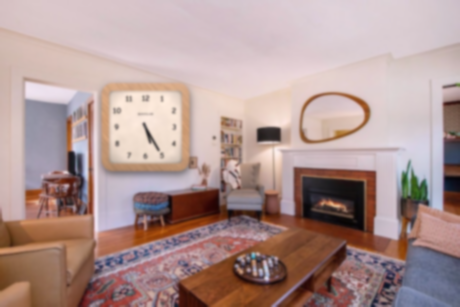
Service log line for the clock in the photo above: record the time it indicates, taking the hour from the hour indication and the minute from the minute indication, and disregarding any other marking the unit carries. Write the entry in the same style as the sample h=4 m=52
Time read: h=5 m=25
